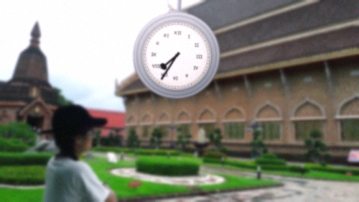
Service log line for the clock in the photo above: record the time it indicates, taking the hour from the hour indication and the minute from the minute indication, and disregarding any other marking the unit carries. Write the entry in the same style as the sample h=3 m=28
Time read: h=7 m=35
